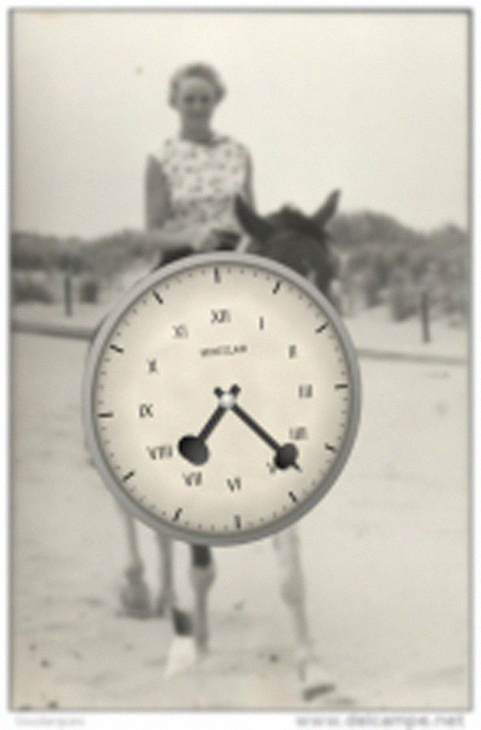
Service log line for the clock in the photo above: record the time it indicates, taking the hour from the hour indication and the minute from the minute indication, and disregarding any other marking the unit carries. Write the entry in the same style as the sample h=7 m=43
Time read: h=7 m=23
